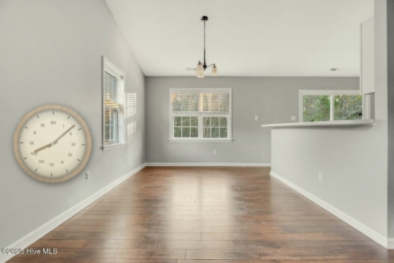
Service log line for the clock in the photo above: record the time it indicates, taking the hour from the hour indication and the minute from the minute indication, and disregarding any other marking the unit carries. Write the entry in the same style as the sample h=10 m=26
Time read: h=8 m=8
